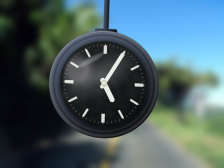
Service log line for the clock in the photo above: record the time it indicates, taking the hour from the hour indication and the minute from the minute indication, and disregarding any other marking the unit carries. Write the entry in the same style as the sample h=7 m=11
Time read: h=5 m=5
